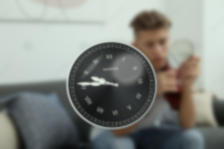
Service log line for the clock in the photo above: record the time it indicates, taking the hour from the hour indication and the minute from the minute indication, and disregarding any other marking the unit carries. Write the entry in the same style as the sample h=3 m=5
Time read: h=9 m=46
